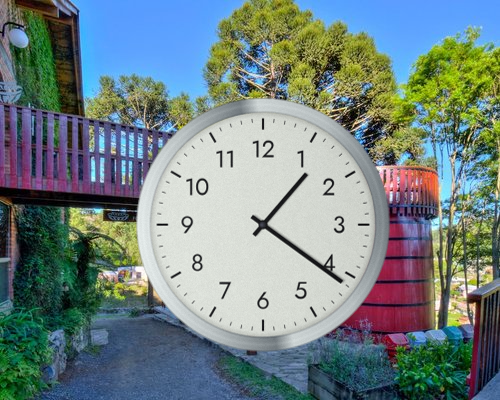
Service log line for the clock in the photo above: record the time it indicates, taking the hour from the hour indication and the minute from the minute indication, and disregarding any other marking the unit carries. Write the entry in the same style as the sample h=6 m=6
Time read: h=1 m=21
